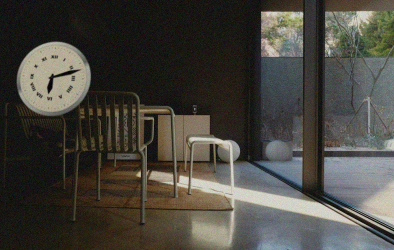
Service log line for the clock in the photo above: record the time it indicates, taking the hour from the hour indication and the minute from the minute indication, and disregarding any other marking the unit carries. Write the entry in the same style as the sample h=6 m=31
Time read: h=6 m=12
